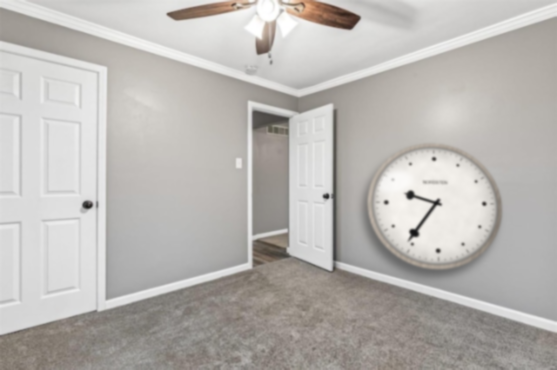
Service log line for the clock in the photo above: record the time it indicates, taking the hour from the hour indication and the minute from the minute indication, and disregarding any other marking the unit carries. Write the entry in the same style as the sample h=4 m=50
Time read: h=9 m=36
